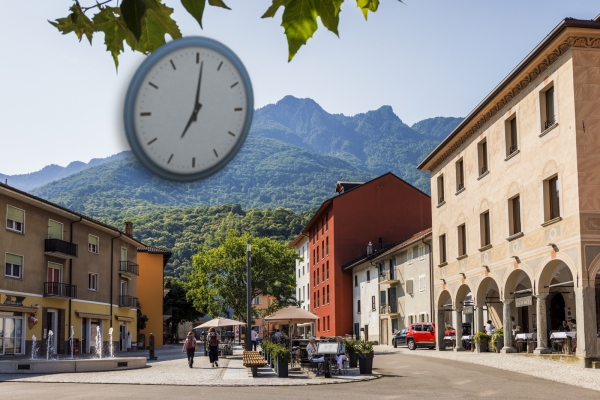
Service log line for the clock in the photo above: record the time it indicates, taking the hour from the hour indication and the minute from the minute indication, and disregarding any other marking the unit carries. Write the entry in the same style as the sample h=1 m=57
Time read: h=7 m=1
